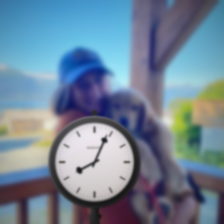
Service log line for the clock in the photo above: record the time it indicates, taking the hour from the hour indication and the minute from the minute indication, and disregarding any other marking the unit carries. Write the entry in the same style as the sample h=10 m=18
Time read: h=8 m=4
